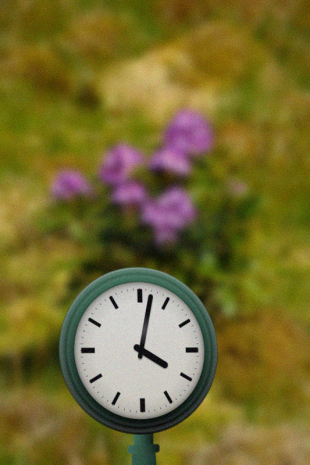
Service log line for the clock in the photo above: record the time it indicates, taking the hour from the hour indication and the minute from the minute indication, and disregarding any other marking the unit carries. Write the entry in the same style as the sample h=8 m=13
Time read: h=4 m=2
